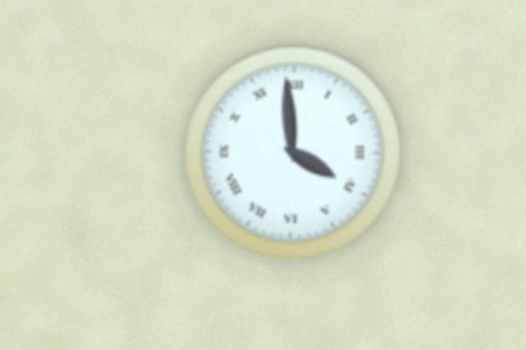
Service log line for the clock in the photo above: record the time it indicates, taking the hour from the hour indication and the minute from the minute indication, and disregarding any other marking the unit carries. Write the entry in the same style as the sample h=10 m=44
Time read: h=3 m=59
